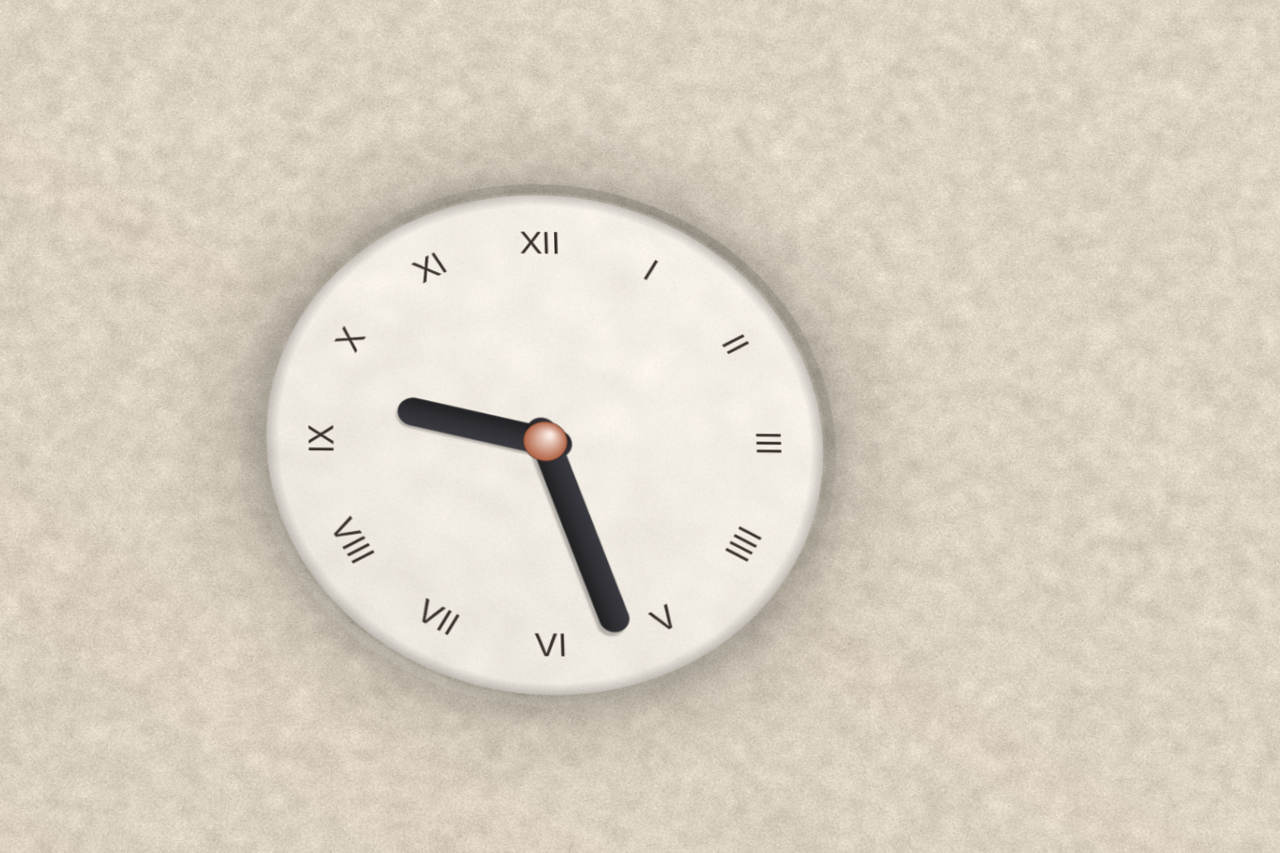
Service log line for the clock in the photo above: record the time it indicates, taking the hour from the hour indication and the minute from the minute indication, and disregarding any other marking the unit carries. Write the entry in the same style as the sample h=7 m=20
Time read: h=9 m=27
